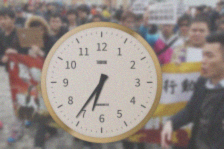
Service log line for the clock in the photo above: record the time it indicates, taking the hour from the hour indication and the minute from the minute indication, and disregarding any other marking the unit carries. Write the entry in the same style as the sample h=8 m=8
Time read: h=6 m=36
